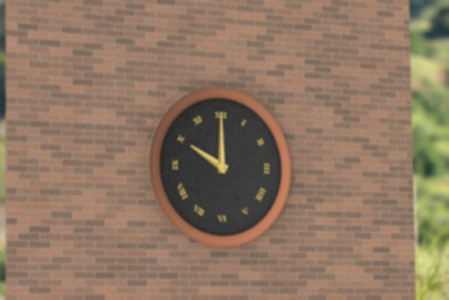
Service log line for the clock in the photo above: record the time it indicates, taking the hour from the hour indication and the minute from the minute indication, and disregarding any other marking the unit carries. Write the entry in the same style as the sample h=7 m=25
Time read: h=10 m=0
